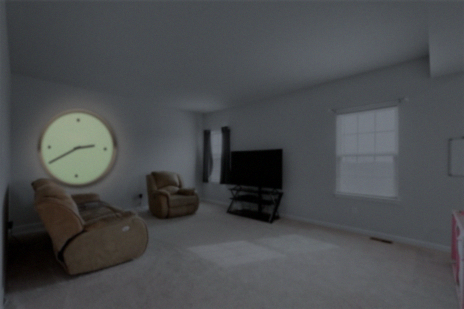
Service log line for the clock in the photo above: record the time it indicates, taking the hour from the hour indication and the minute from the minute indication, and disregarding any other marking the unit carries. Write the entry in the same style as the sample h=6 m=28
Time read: h=2 m=40
